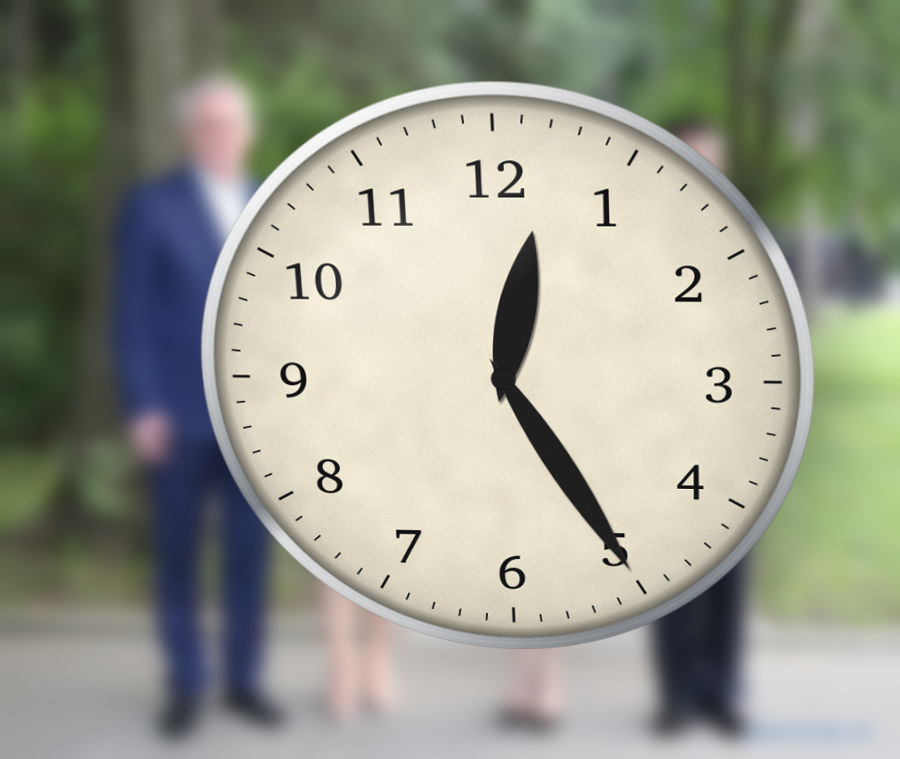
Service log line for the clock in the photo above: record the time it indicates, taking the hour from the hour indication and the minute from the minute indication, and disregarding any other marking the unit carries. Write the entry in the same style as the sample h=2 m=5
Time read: h=12 m=25
